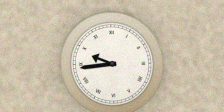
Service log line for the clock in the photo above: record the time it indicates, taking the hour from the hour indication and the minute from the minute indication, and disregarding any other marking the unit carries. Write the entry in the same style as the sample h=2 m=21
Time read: h=9 m=44
